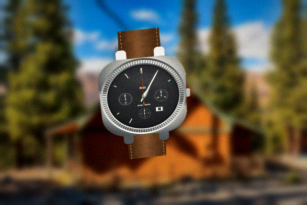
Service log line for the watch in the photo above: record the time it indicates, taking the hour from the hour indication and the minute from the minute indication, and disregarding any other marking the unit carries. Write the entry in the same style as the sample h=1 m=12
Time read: h=1 m=5
